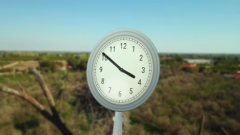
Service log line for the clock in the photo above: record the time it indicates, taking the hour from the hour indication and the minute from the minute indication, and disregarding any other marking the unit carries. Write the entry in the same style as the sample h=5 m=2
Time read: h=3 m=51
